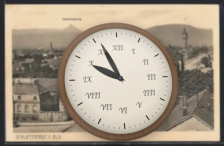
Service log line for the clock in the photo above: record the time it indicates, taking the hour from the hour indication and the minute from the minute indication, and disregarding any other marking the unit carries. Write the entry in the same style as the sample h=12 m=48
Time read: h=9 m=56
